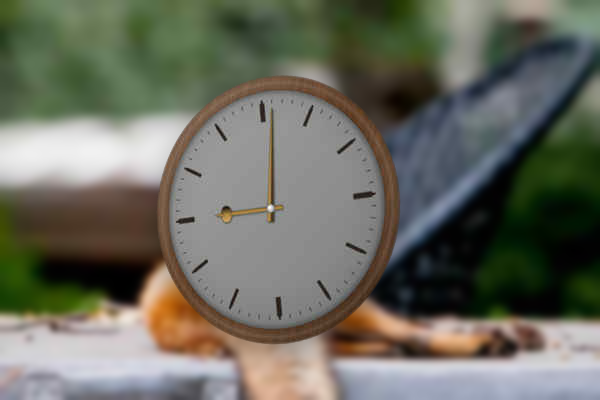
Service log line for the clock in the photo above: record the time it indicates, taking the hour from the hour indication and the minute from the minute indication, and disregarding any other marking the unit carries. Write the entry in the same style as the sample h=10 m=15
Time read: h=9 m=1
